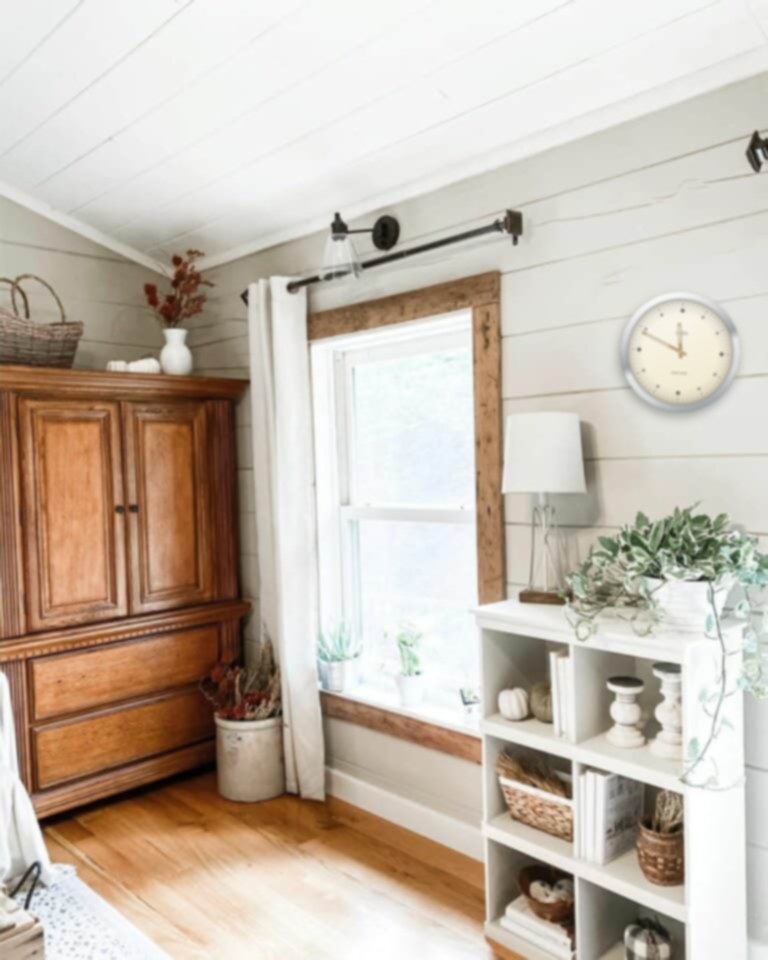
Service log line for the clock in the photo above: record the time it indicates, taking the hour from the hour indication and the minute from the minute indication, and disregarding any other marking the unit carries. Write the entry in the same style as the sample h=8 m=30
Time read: h=11 m=49
